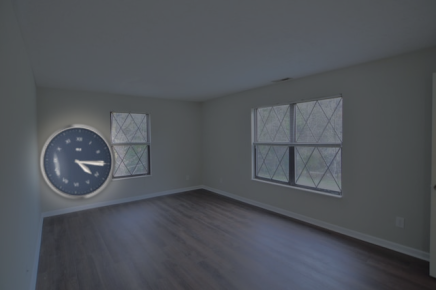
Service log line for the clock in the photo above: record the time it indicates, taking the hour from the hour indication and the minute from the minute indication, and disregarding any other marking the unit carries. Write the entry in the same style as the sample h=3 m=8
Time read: h=4 m=15
